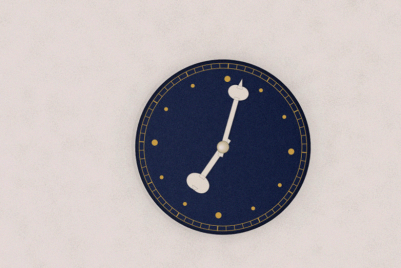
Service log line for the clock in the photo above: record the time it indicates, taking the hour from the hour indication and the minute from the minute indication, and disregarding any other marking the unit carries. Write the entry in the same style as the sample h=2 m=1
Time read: h=7 m=2
